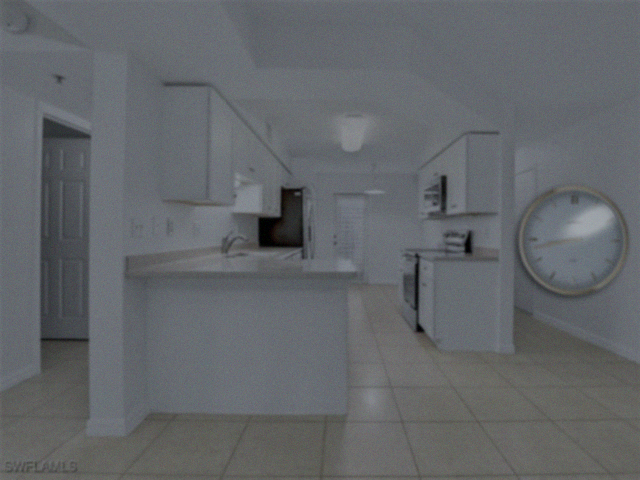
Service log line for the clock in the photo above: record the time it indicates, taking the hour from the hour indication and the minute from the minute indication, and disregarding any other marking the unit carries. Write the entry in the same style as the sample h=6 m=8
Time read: h=8 m=43
